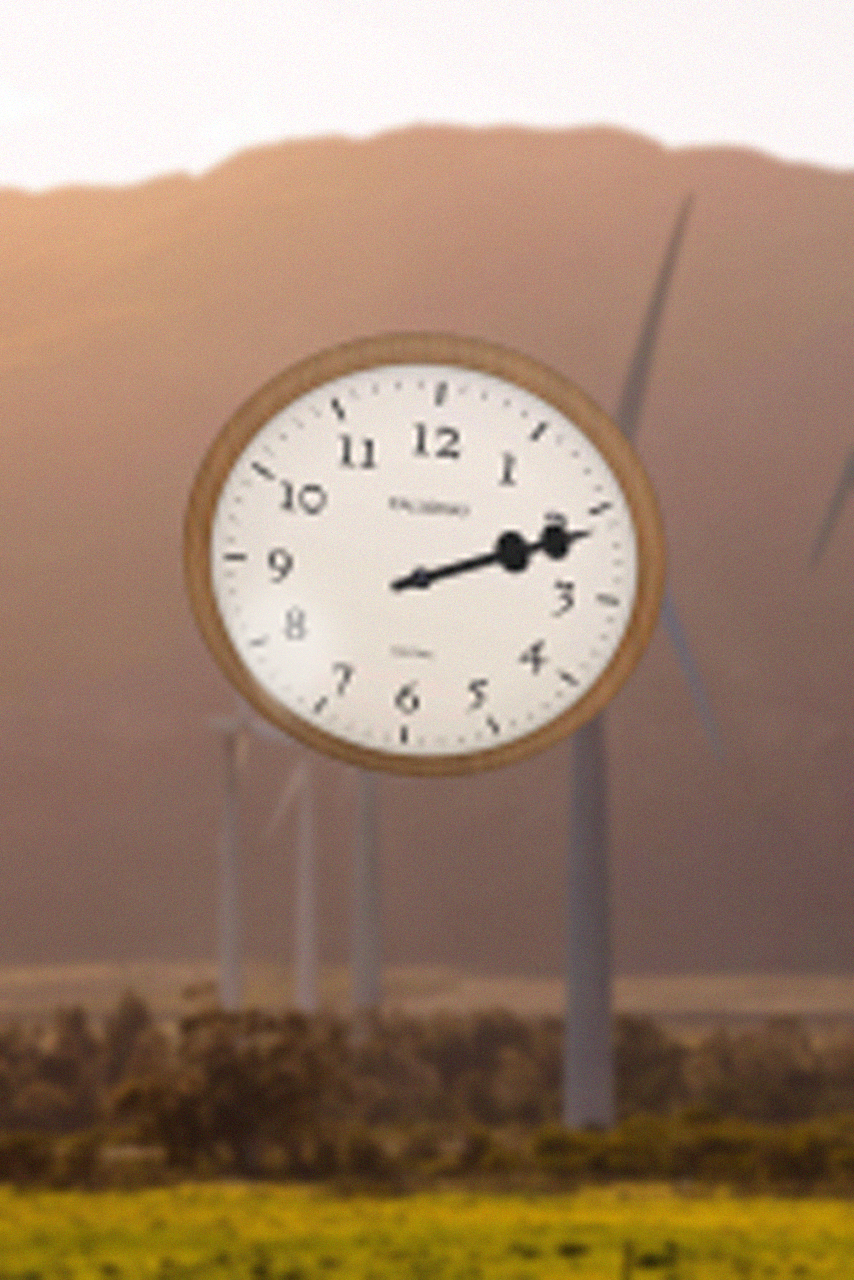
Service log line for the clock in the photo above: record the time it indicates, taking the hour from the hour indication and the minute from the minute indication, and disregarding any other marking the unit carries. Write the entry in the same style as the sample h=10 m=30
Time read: h=2 m=11
